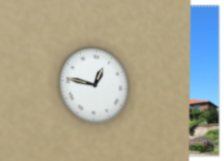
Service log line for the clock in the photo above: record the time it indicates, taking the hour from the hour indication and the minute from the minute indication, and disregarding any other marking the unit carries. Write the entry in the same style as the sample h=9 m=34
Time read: h=12 m=46
